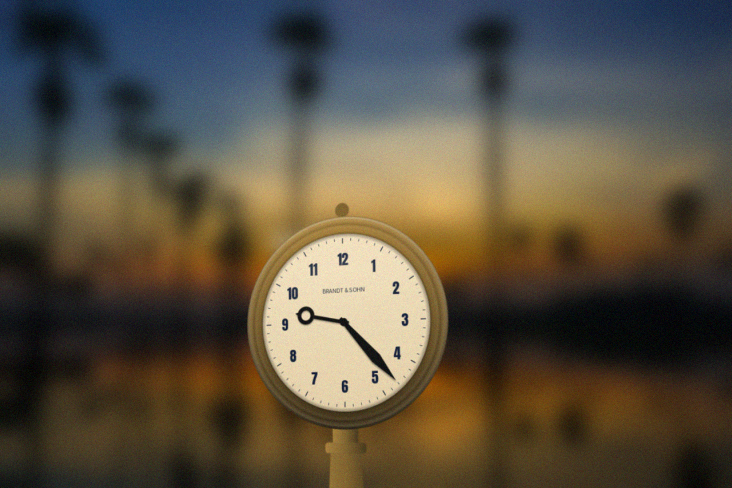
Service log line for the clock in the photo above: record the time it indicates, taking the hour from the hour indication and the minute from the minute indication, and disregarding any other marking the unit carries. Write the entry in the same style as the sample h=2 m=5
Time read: h=9 m=23
